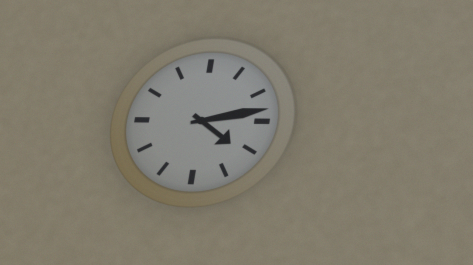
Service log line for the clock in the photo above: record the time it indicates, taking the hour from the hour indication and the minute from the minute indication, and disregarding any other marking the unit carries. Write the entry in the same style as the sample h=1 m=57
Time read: h=4 m=13
